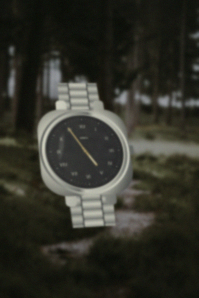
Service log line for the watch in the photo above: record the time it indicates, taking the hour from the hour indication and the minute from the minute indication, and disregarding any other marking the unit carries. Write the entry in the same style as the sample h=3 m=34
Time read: h=4 m=55
